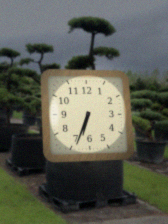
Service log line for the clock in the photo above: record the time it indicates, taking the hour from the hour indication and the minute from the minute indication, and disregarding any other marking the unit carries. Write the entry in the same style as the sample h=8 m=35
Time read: h=6 m=34
